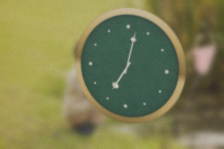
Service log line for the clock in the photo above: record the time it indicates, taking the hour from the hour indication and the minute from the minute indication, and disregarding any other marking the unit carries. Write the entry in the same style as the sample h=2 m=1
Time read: h=7 m=2
